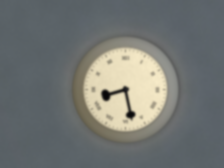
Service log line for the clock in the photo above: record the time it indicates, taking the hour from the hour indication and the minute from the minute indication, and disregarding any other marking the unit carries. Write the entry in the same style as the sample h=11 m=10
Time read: h=8 m=28
